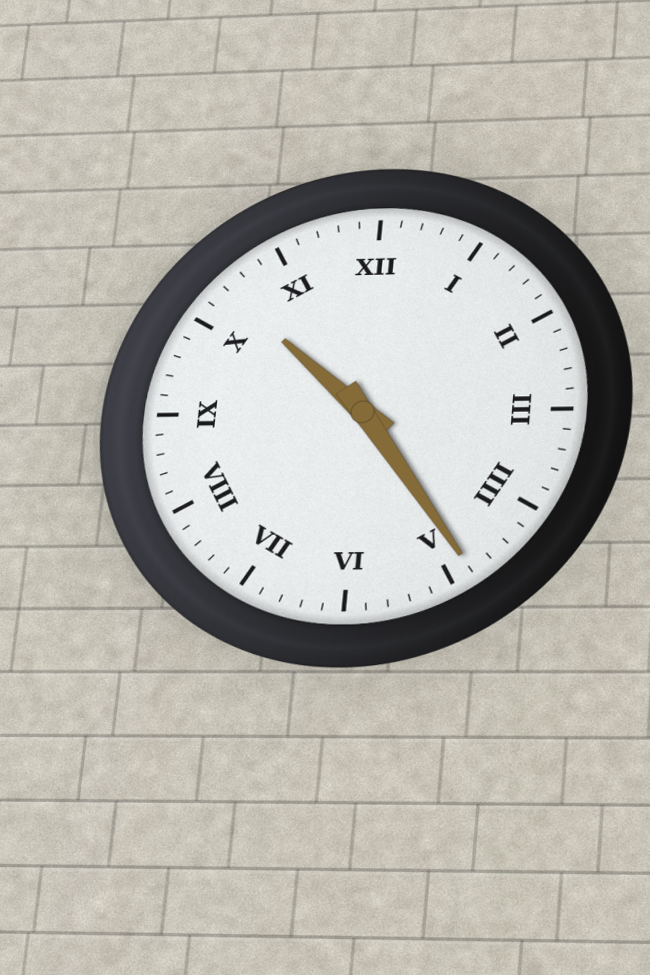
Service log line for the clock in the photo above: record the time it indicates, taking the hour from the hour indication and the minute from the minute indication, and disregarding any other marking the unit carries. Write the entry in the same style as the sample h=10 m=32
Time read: h=10 m=24
